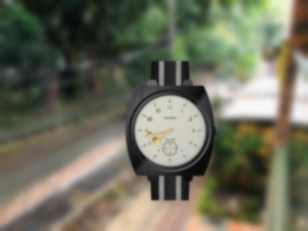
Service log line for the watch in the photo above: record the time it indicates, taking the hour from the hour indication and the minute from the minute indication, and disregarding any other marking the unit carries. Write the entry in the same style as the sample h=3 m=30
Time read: h=7 m=43
